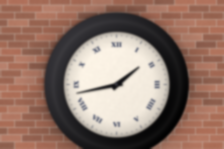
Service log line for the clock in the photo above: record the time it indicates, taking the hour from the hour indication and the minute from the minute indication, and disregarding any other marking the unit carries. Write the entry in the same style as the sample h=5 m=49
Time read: h=1 m=43
